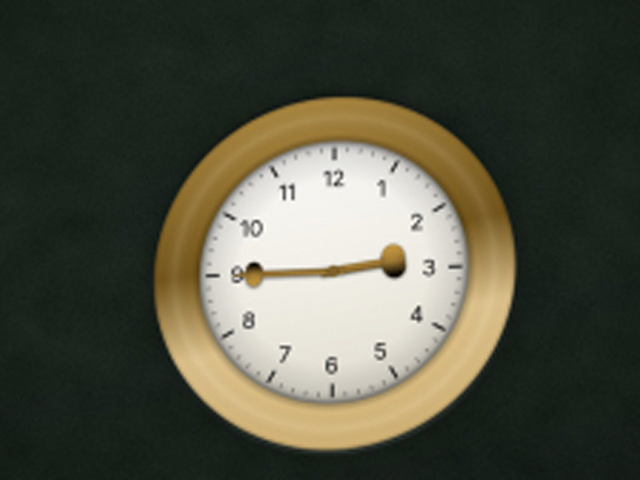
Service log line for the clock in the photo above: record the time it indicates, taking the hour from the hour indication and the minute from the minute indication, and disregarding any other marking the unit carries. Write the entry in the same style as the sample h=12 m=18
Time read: h=2 m=45
